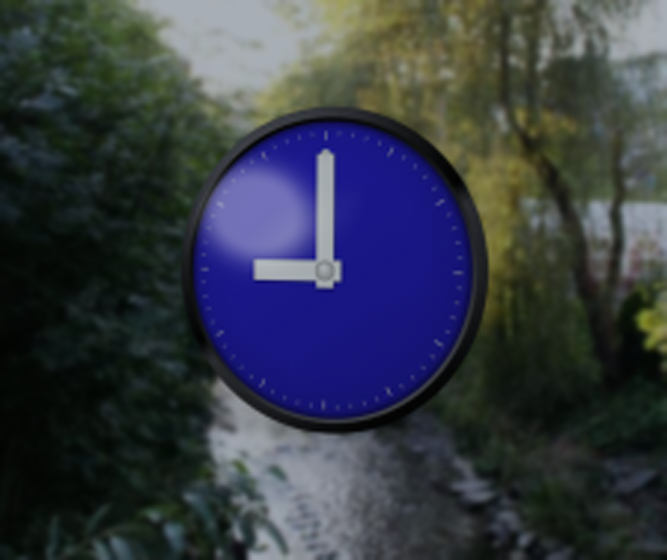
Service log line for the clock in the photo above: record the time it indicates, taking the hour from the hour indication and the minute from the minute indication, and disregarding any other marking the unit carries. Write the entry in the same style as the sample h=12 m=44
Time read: h=9 m=0
